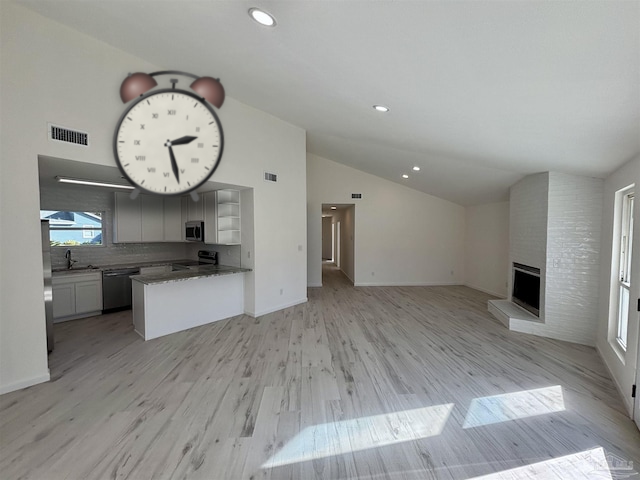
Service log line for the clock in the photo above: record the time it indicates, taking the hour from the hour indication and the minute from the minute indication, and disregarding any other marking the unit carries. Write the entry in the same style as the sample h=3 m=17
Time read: h=2 m=27
